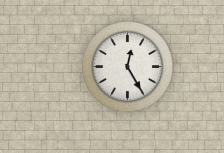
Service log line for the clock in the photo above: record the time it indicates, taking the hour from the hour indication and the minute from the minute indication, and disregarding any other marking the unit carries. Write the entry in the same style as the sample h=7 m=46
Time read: h=12 m=25
